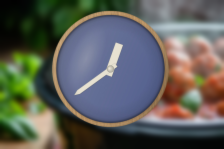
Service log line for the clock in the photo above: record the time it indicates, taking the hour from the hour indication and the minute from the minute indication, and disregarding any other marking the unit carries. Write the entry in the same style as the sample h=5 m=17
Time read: h=12 m=39
